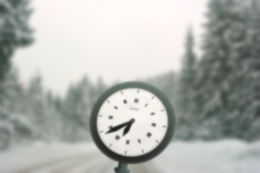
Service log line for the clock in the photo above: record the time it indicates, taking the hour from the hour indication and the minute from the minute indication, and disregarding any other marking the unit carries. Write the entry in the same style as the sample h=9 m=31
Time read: h=6 m=39
